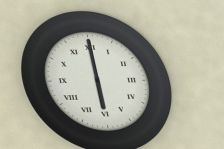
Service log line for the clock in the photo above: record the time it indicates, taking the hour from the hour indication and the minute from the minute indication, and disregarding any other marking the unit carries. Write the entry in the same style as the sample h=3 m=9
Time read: h=6 m=0
